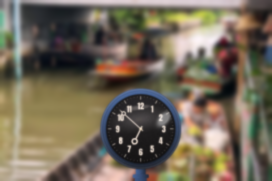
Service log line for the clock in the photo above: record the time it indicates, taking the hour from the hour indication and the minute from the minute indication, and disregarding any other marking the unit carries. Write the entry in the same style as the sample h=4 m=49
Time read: h=6 m=52
